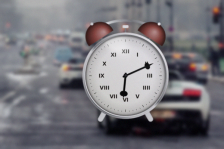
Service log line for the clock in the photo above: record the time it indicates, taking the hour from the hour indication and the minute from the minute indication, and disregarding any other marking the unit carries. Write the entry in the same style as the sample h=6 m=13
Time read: h=6 m=11
